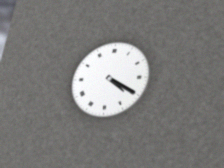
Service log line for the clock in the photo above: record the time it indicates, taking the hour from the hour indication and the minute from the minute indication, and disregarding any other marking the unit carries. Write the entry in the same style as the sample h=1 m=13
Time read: h=4 m=20
